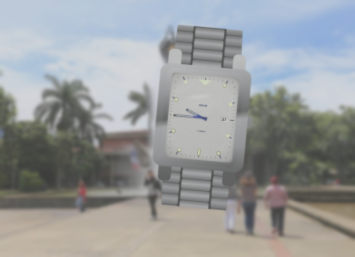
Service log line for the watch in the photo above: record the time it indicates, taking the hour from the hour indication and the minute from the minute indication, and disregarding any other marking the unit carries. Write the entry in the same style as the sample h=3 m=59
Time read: h=9 m=45
